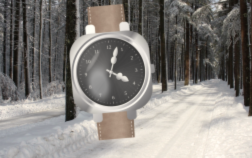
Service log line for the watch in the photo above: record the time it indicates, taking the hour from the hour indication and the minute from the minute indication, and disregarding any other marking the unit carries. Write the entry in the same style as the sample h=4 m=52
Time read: h=4 m=3
